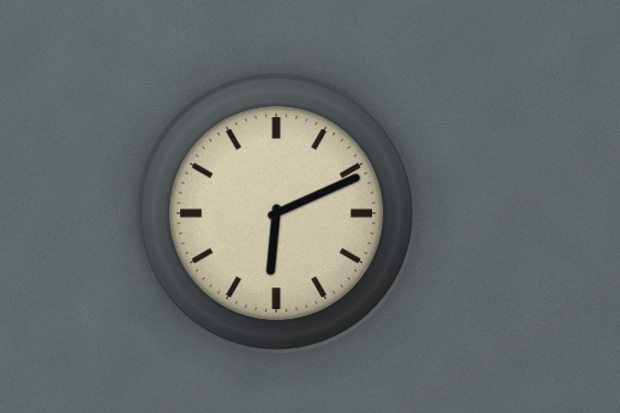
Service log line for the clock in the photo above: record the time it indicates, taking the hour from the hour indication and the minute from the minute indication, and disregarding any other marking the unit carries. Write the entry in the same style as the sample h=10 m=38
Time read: h=6 m=11
